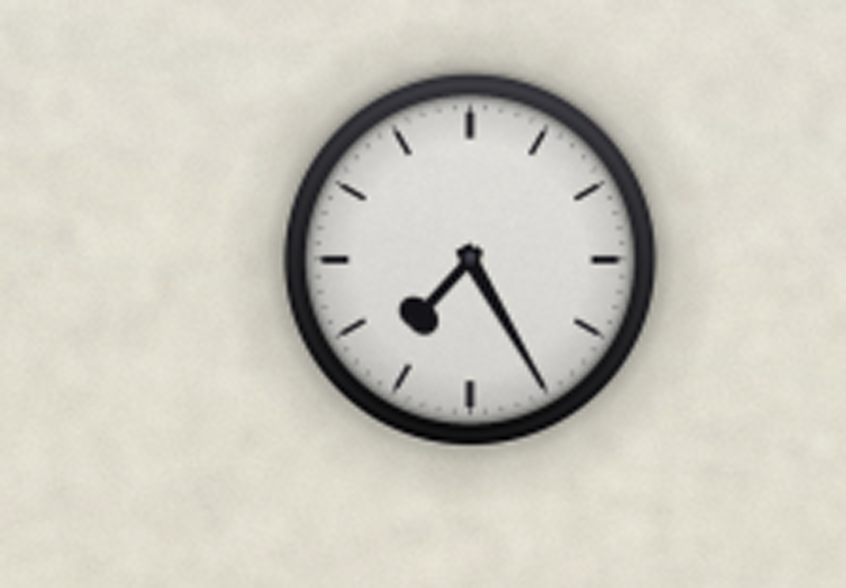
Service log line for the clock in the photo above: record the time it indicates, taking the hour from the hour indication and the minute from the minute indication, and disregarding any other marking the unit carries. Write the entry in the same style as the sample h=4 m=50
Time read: h=7 m=25
